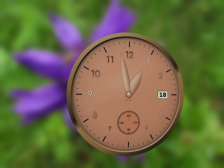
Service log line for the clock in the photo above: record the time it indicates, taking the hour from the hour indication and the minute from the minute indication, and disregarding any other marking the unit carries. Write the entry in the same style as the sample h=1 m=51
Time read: h=12 m=58
